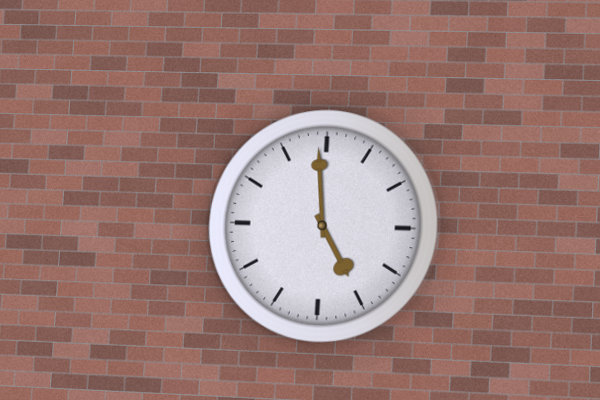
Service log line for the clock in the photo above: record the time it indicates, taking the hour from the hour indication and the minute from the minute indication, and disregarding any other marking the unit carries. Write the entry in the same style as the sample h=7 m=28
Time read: h=4 m=59
